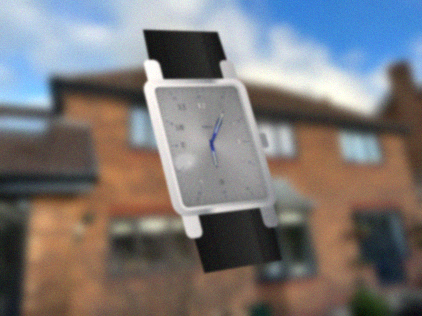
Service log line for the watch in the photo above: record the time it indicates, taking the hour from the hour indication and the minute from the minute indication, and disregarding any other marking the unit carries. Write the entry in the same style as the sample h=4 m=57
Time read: h=6 m=6
